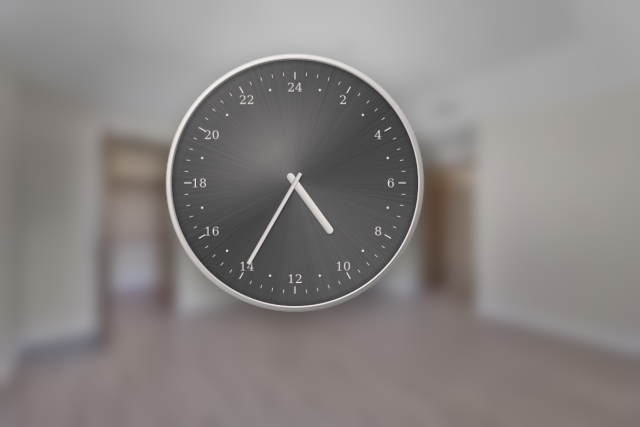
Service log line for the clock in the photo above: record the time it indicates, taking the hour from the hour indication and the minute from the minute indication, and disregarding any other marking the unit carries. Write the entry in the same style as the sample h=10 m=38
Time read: h=9 m=35
